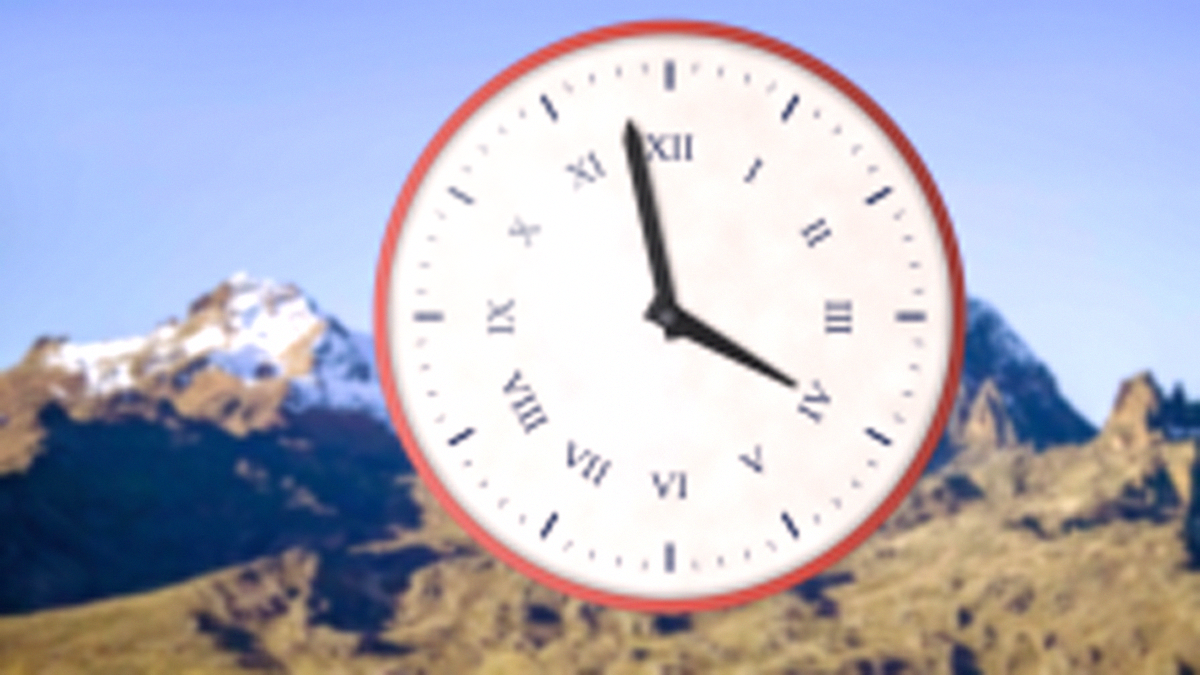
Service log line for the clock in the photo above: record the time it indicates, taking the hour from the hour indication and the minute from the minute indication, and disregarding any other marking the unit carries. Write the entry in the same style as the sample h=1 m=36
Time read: h=3 m=58
